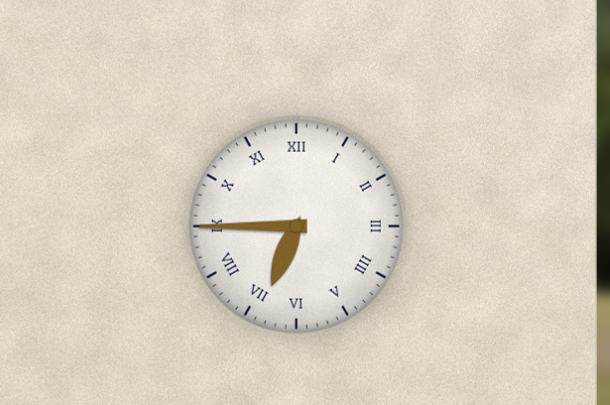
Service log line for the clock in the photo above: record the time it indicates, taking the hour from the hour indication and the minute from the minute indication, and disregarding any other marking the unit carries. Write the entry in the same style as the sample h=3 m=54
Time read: h=6 m=45
